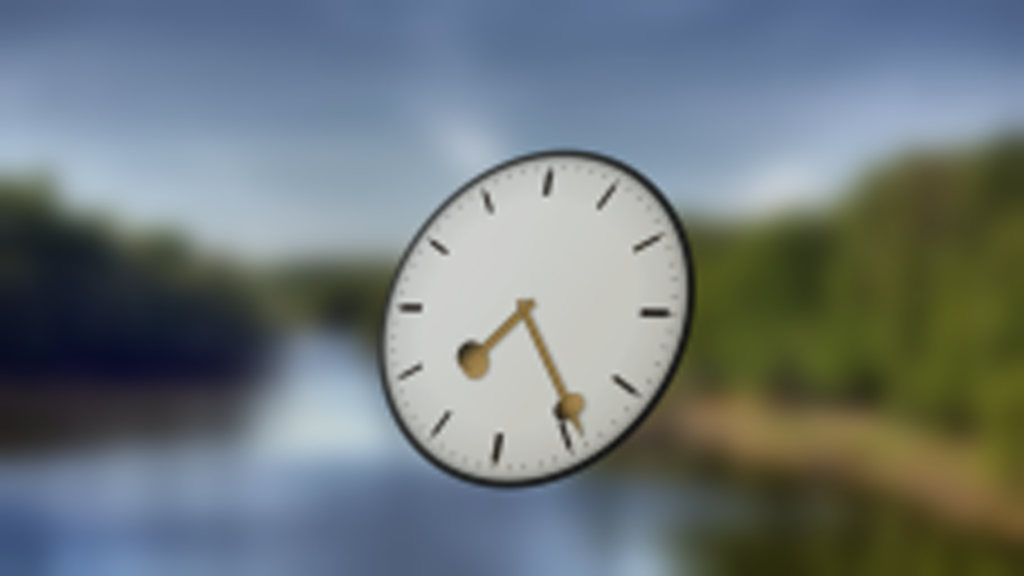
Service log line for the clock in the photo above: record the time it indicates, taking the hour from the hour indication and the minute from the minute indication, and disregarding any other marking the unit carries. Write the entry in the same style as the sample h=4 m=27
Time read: h=7 m=24
